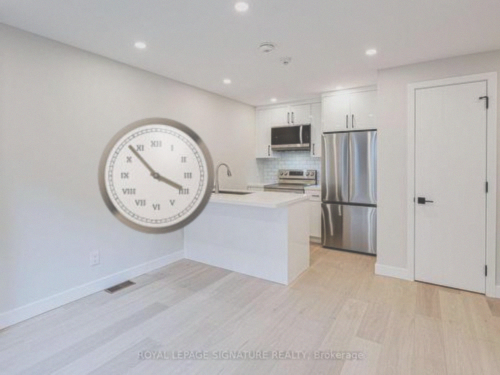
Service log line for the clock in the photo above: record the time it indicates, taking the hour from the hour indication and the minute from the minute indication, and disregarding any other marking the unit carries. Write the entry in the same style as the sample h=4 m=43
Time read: h=3 m=53
